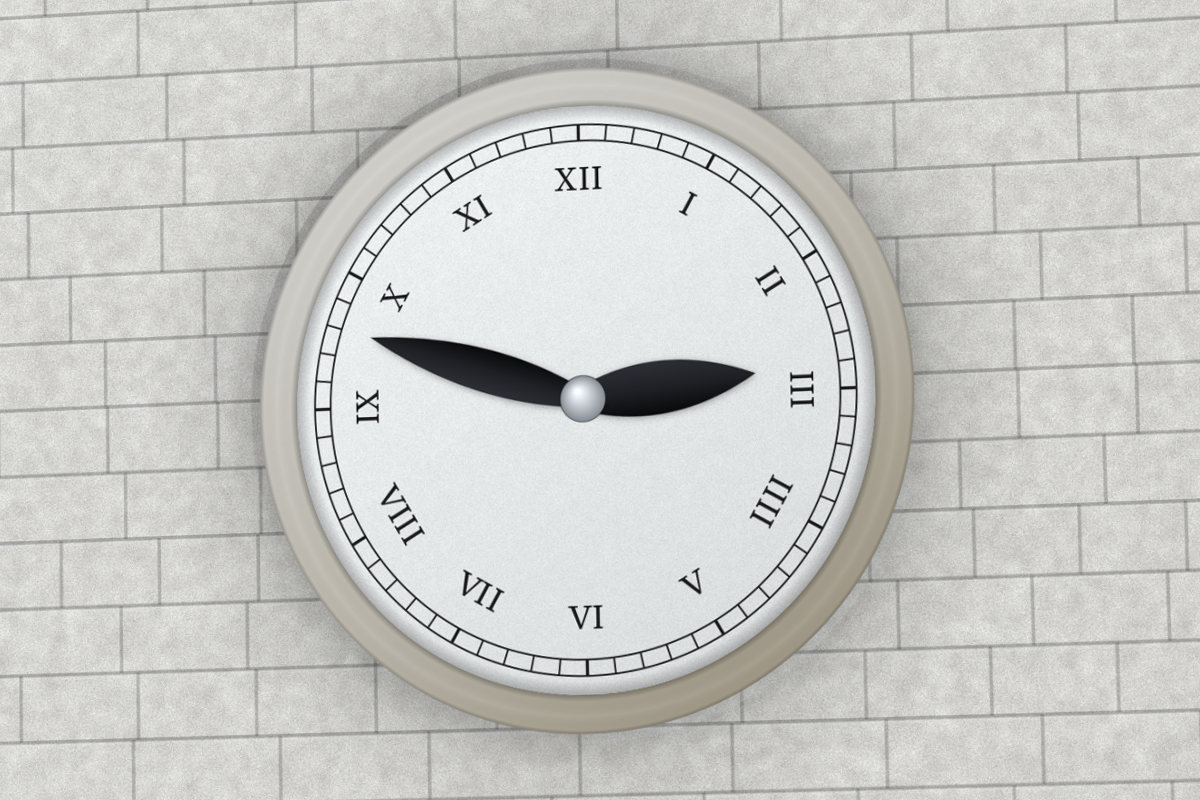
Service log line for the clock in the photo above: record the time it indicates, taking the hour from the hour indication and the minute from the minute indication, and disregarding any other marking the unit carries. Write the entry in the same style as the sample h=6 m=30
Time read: h=2 m=48
